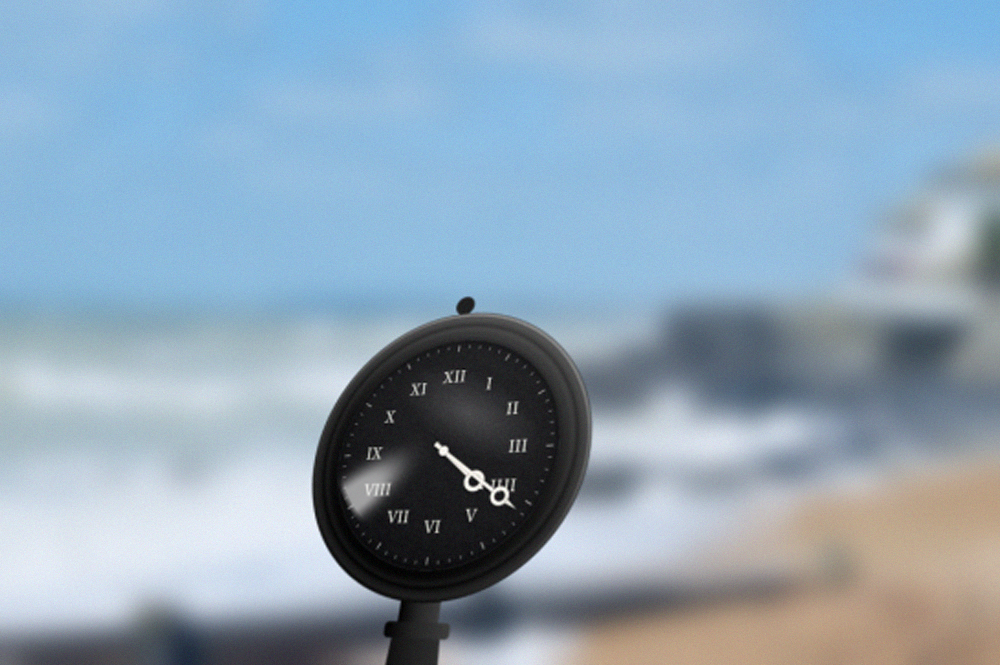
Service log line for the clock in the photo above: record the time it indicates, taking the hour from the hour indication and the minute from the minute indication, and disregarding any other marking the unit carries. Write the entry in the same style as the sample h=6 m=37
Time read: h=4 m=21
